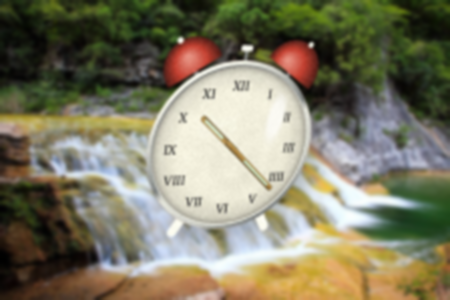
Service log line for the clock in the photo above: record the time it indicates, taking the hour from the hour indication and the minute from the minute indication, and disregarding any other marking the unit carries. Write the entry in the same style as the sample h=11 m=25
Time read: h=10 m=22
